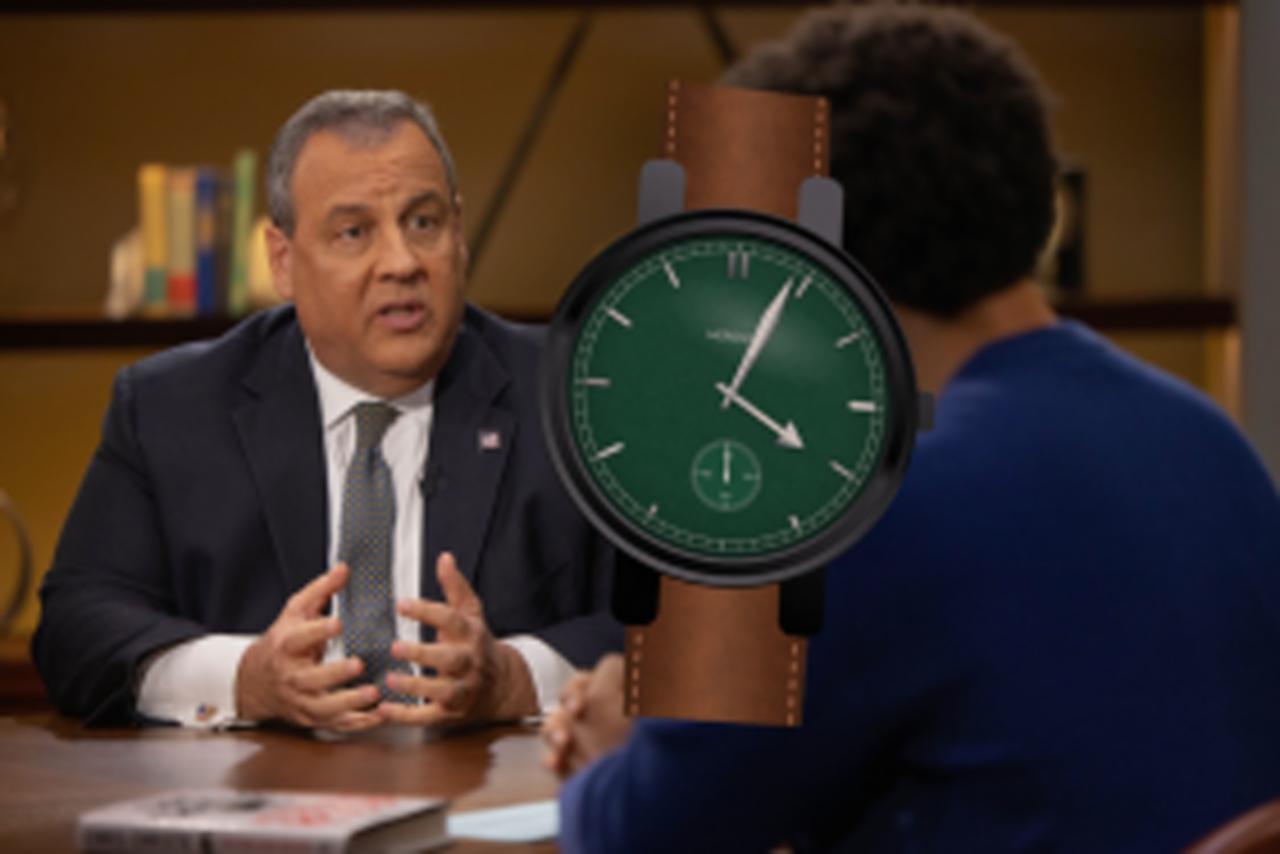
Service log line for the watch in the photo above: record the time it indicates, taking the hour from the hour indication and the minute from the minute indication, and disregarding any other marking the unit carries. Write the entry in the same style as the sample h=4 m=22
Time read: h=4 m=4
